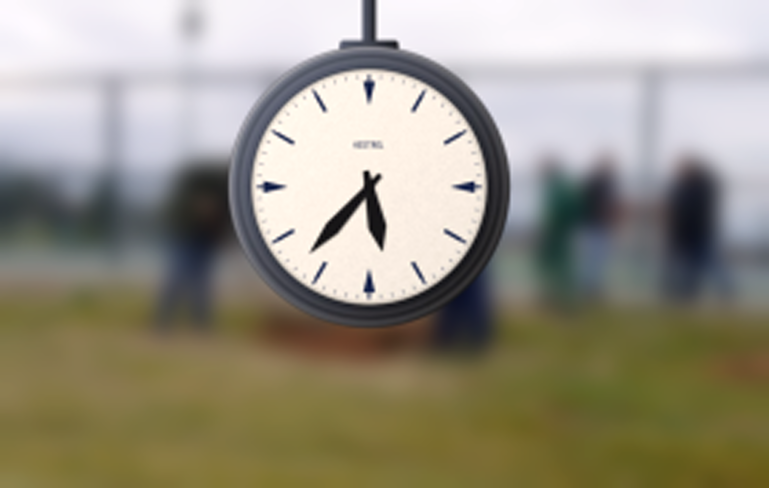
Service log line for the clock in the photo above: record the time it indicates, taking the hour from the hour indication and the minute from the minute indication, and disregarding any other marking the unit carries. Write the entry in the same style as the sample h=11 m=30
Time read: h=5 m=37
